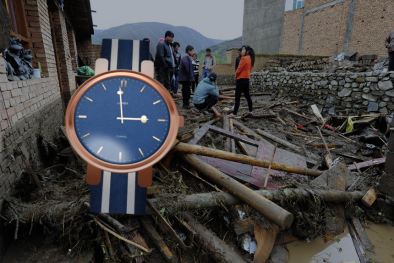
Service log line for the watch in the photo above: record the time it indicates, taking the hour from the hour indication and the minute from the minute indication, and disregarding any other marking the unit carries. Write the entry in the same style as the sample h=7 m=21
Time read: h=2 m=59
